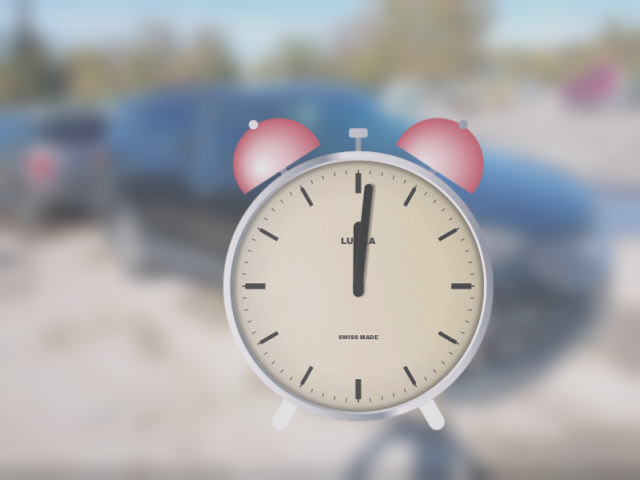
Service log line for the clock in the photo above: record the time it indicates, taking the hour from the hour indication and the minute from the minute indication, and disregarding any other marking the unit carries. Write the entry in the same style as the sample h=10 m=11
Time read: h=12 m=1
